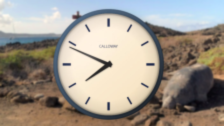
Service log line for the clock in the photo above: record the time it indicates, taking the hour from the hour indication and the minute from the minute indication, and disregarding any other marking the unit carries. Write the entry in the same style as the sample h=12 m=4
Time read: h=7 m=49
